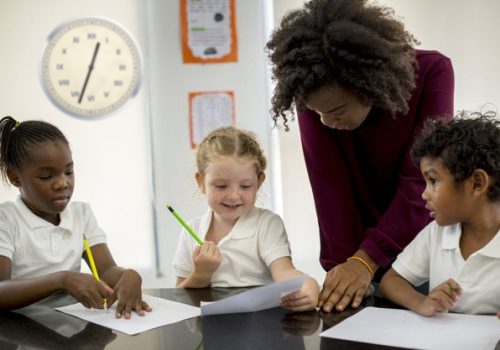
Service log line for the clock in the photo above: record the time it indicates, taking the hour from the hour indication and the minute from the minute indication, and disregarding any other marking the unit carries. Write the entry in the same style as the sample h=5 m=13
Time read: h=12 m=33
